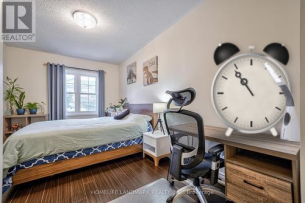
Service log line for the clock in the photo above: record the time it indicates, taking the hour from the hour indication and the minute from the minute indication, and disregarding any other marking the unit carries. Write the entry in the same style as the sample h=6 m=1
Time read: h=10 m=54
